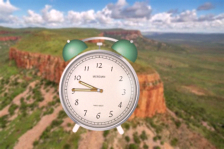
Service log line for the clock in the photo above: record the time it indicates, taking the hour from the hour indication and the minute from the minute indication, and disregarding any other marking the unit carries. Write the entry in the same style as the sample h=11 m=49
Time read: h=9 m=45
